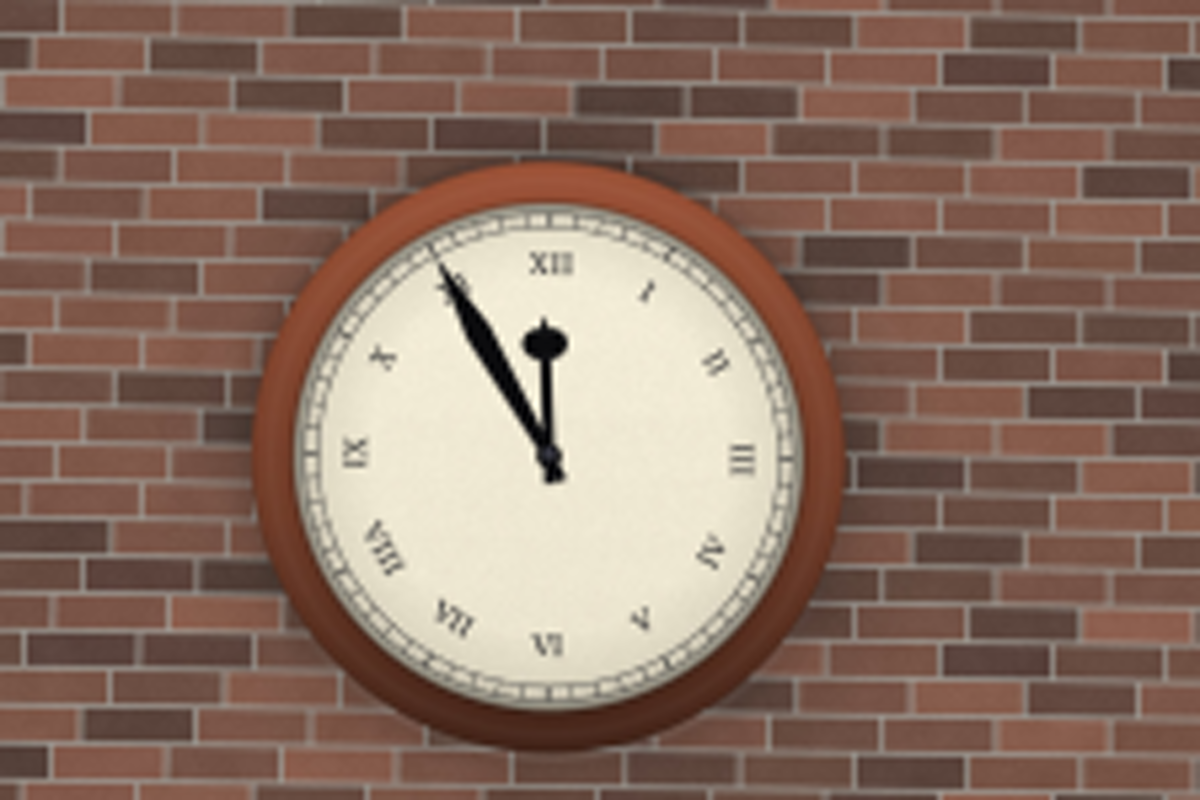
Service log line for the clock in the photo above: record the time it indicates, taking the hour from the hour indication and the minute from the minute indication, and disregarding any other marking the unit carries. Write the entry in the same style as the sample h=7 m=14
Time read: h=11 m=55
